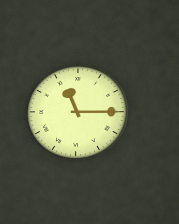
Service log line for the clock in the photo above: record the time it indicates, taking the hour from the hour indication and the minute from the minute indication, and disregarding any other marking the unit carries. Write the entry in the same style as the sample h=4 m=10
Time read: h=11 m=15
